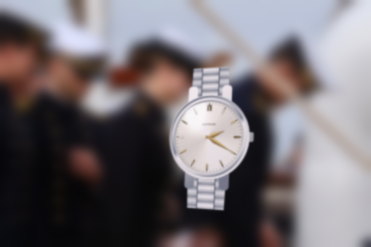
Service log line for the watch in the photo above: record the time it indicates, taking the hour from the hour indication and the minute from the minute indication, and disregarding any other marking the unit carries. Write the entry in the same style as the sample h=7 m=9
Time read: h=2 m=20
